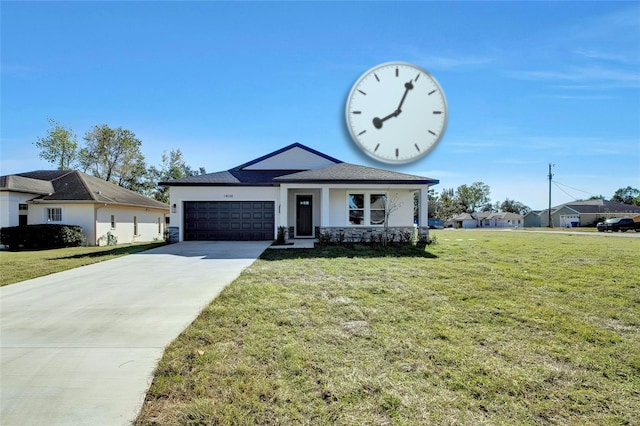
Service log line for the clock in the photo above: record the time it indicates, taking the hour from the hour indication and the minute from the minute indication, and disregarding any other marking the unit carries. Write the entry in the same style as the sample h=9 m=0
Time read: h=8 m=4
